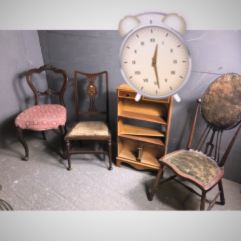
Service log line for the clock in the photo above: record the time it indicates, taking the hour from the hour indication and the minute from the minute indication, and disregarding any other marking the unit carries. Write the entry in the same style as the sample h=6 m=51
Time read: h=12 m=29
